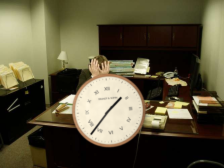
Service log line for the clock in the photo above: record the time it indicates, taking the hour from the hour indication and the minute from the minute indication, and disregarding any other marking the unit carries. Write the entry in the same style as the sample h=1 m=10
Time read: h=1 m=37
